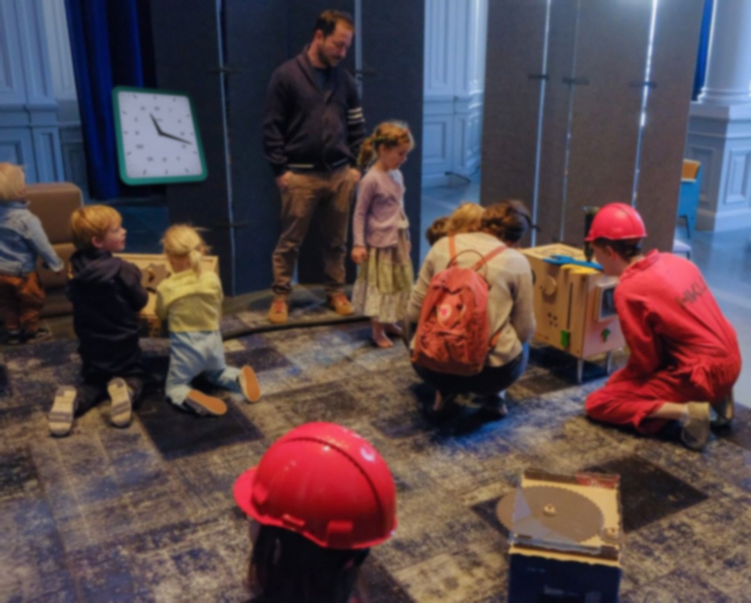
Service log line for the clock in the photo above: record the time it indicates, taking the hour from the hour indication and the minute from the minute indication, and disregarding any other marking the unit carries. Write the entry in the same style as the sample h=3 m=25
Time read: h=11 m=18
